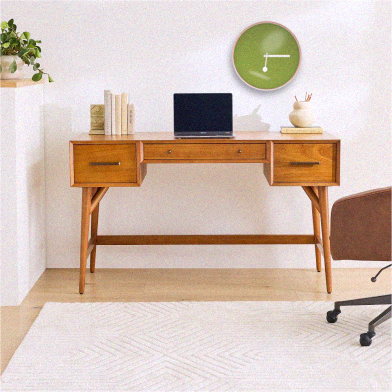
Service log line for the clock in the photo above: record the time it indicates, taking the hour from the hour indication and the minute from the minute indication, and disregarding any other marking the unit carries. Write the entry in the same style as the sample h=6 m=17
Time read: h=6 m=15
